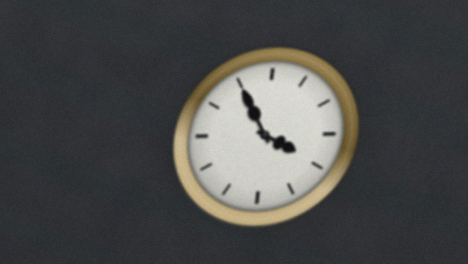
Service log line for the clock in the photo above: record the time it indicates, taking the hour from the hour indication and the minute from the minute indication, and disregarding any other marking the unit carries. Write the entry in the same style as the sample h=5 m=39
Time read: h=3 m=55
